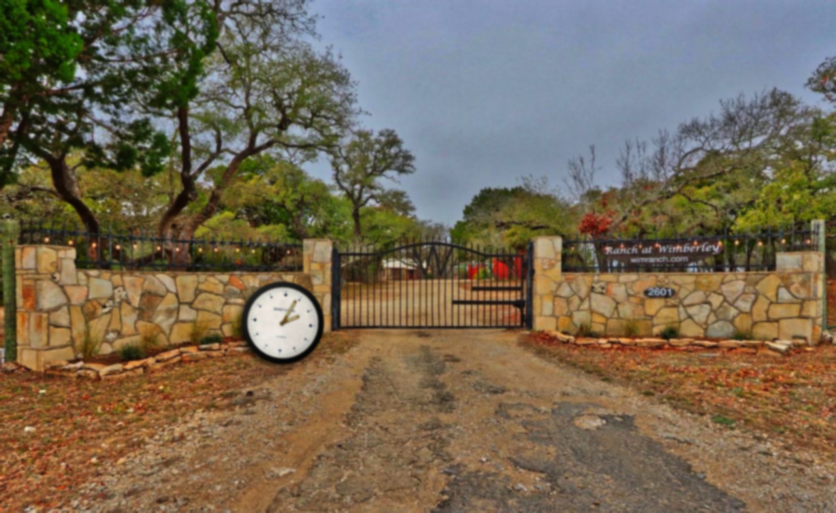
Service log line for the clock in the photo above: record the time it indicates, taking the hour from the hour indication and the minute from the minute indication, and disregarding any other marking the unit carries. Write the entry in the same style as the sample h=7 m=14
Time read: h=2 m=4
